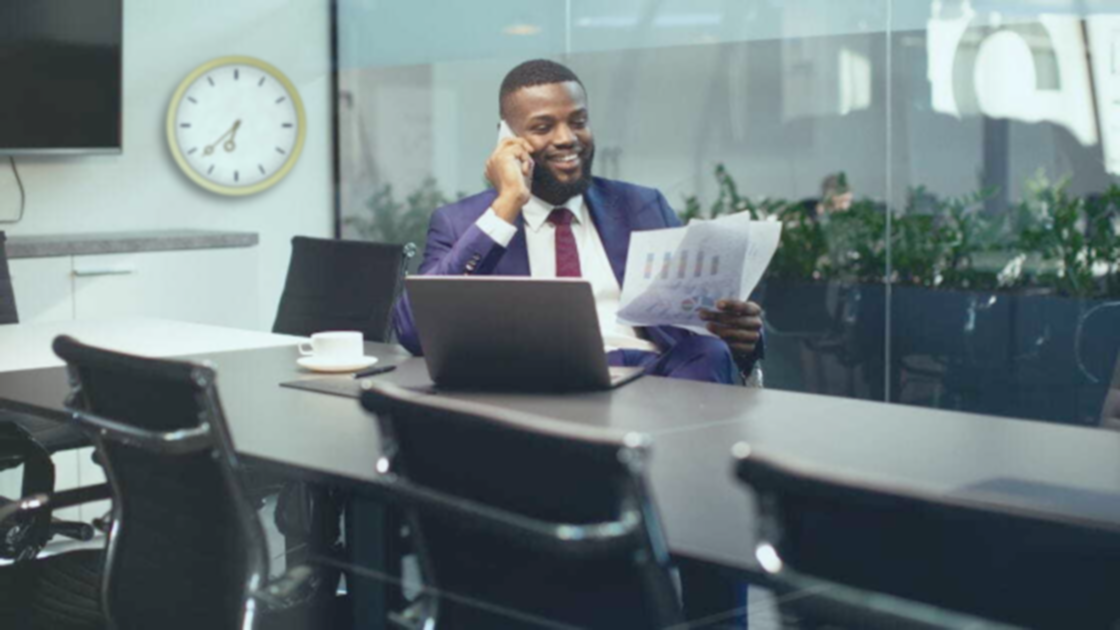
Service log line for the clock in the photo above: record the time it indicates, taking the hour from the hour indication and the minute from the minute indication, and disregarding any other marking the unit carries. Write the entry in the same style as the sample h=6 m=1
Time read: h=6 m=38
